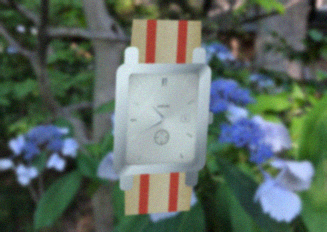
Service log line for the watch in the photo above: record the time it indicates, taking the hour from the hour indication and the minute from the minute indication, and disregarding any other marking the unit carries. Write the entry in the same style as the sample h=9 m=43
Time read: h=10 m=40
